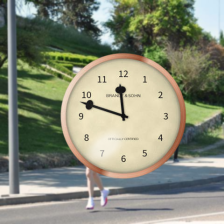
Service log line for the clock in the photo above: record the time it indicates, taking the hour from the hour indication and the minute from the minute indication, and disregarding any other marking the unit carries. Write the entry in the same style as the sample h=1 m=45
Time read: h=11 m=48
